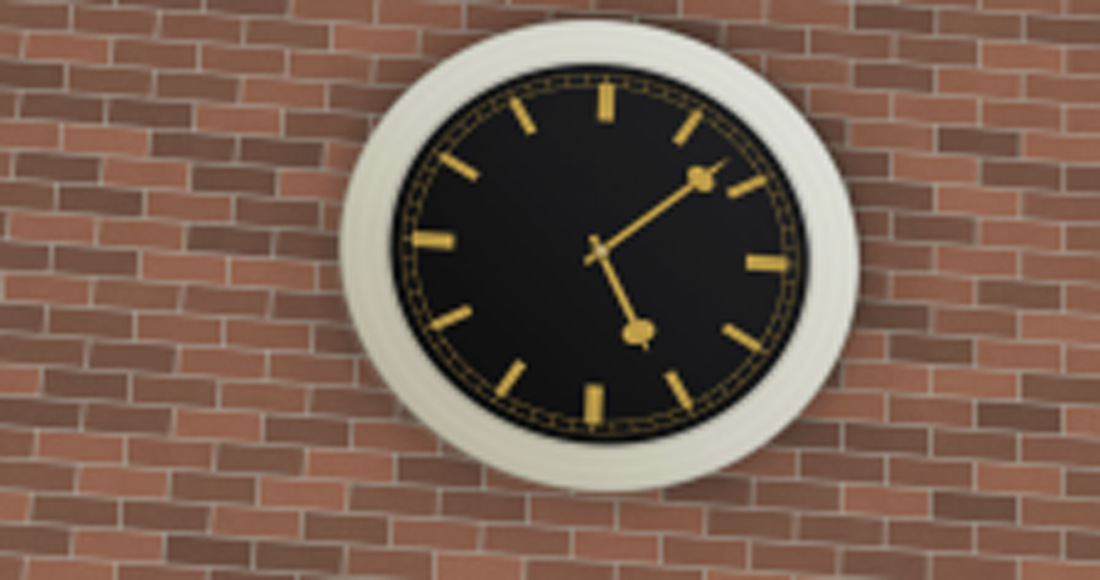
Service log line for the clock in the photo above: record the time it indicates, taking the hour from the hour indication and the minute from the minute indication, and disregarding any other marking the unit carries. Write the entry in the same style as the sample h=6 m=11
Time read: h=5 m=8
